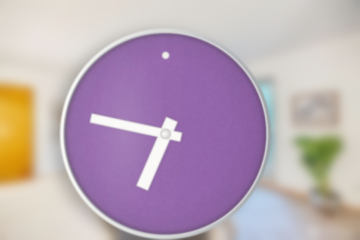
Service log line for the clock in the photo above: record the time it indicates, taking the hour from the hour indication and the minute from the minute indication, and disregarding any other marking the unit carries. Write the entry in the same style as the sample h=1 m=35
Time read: h=6 m=47
